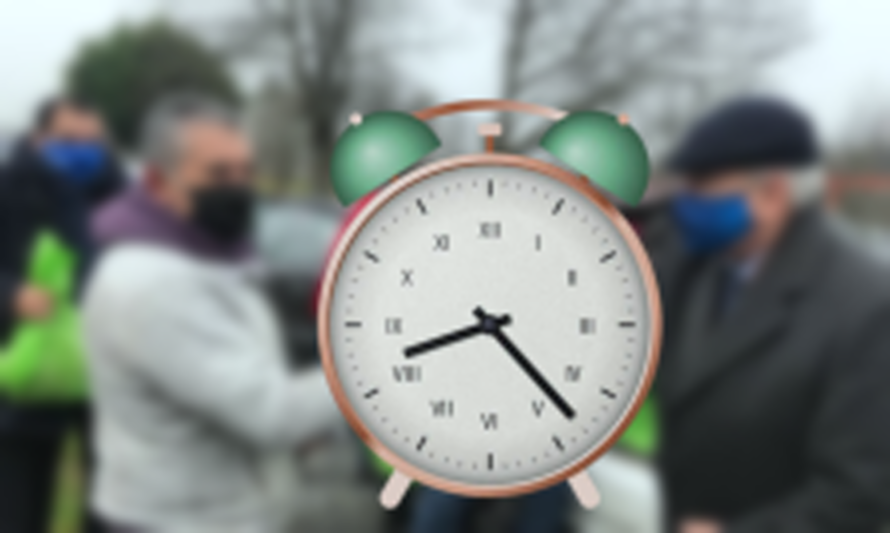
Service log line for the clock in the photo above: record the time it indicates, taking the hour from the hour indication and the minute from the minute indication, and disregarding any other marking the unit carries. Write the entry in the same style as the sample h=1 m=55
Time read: h=8 m=23
